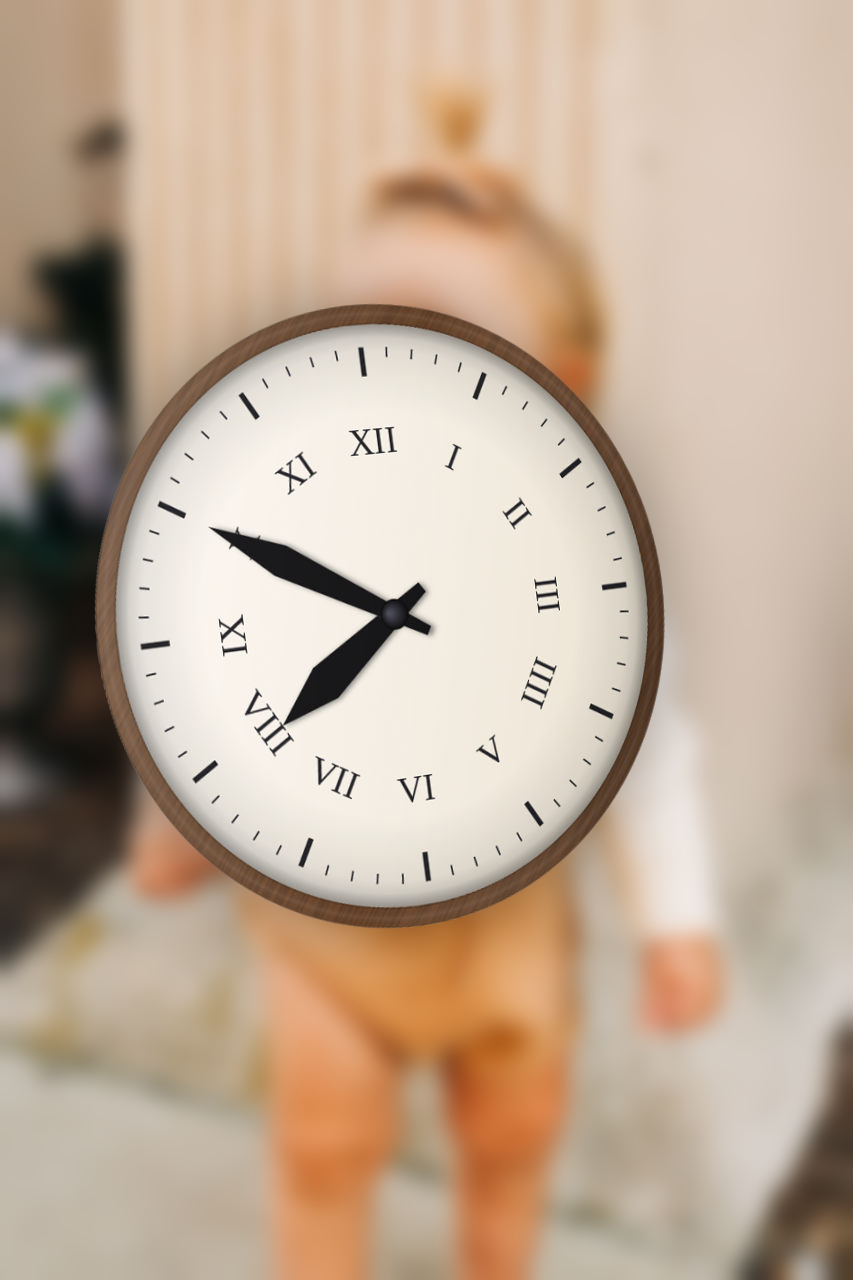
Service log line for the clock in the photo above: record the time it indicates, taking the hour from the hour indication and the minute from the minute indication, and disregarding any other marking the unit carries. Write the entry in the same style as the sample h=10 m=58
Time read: h=7 m=50
